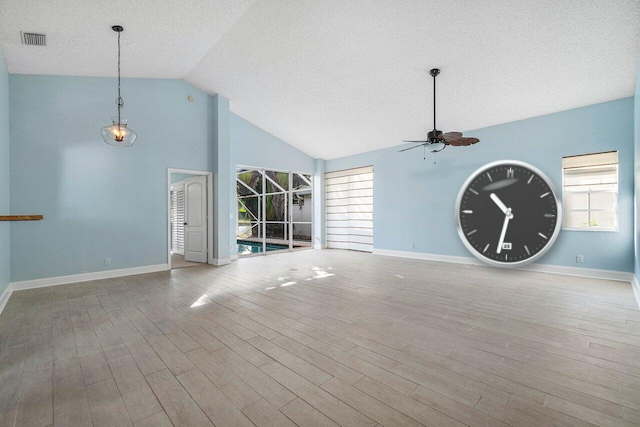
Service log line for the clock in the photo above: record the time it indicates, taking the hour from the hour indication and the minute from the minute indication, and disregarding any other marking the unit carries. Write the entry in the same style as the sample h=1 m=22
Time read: h=10 m=32
